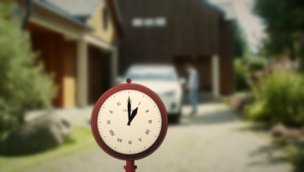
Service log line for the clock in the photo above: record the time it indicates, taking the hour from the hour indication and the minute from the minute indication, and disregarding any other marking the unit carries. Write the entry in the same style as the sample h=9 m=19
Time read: h=1 m=0
